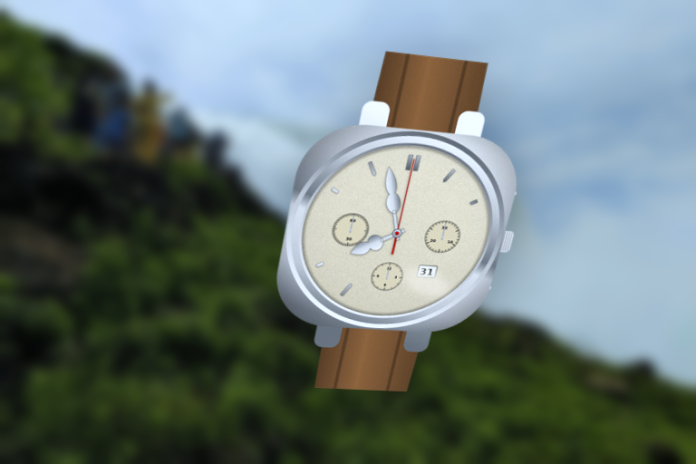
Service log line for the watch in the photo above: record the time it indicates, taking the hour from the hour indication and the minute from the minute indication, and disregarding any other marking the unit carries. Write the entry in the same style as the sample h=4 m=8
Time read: h=7 m=57
